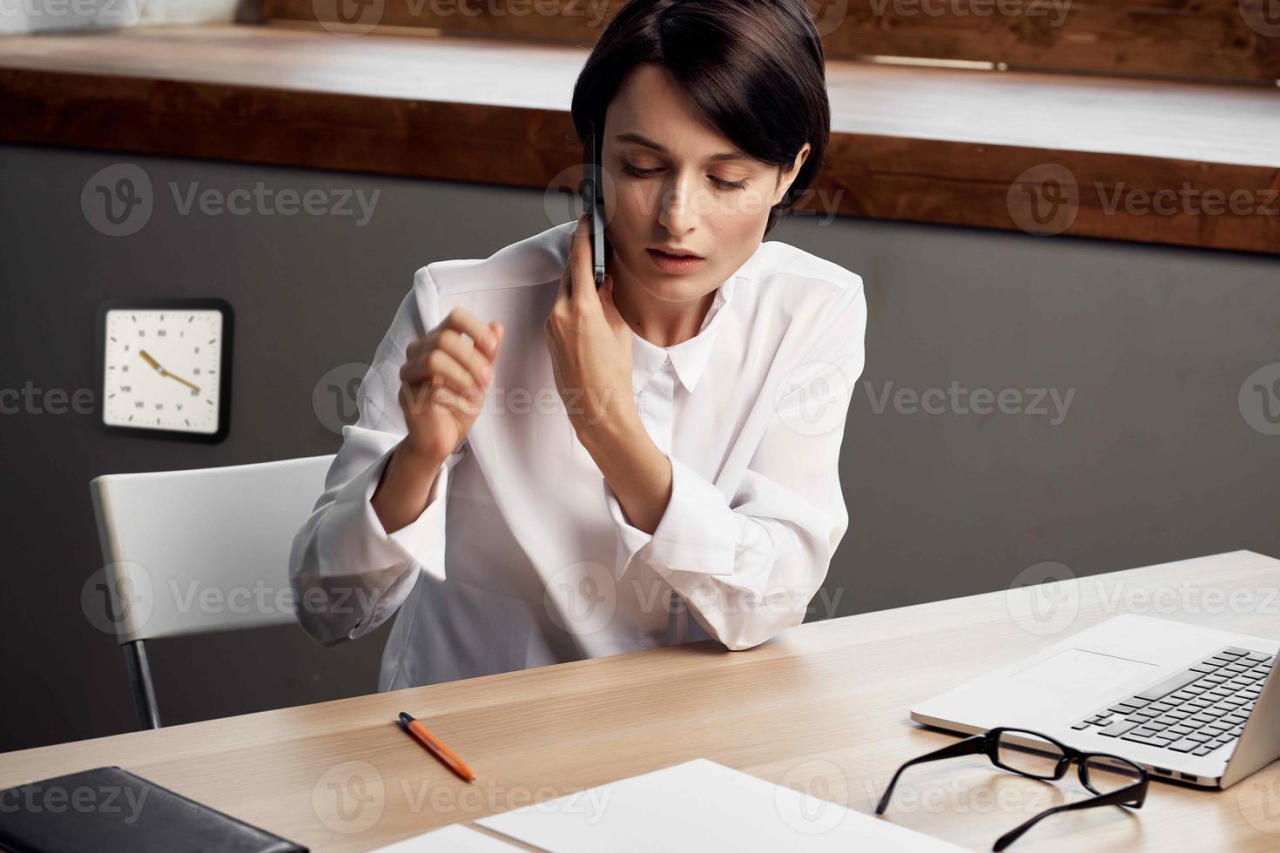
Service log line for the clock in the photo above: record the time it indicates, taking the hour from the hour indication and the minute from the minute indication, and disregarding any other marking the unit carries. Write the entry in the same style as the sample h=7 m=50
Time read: h=10 m=19
